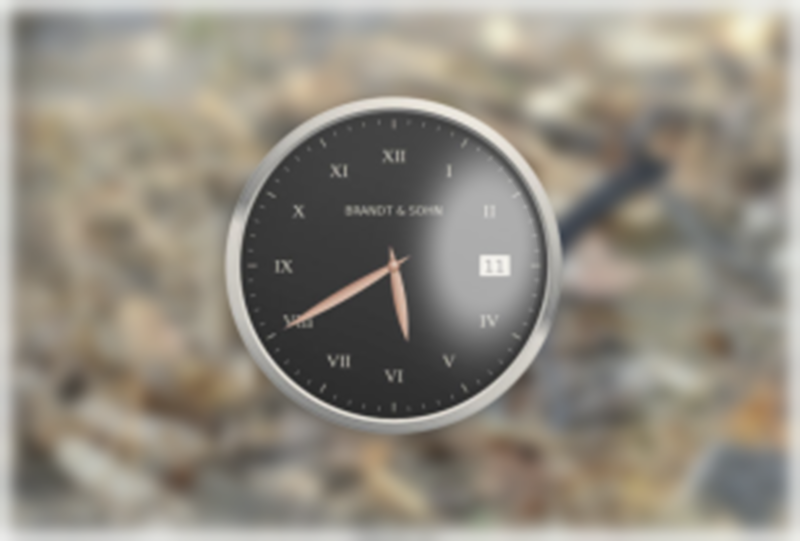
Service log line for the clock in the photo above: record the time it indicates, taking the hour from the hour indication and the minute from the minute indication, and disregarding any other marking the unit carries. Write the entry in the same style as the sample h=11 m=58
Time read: h=5 m=40
